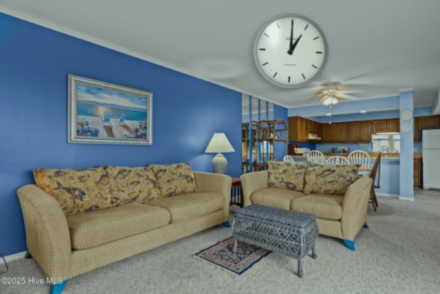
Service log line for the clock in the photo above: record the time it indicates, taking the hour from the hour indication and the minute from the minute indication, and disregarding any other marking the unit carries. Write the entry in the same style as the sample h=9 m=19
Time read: h=1 m=0
